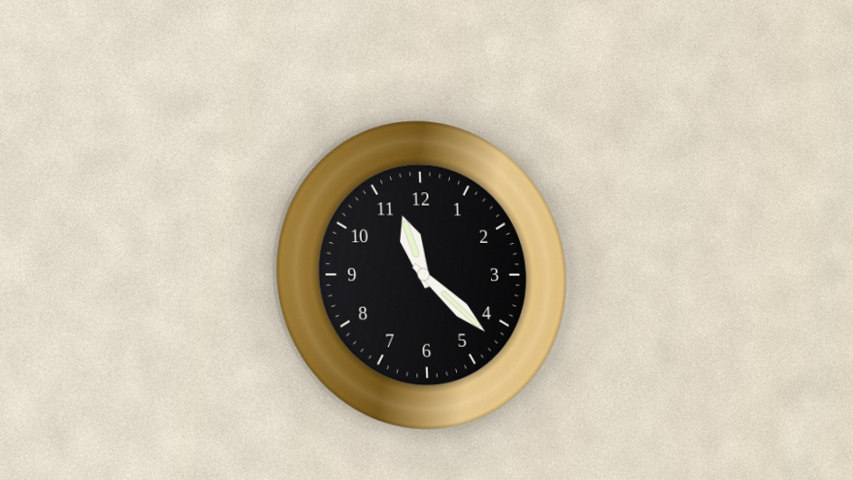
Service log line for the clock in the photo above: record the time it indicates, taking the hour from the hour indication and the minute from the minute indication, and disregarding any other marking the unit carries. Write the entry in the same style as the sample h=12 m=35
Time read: h=11 m=22
